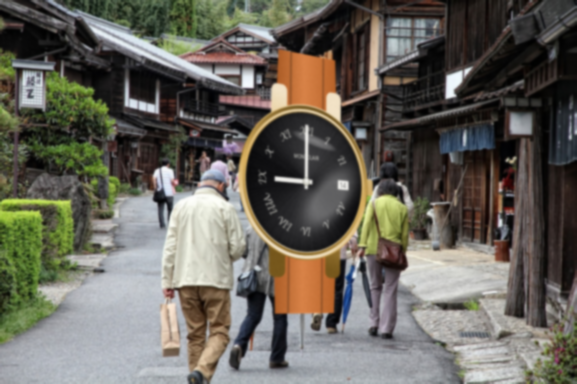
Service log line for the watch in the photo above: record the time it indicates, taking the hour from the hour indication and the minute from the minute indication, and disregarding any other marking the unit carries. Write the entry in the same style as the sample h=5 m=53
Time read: h=9 m=0
